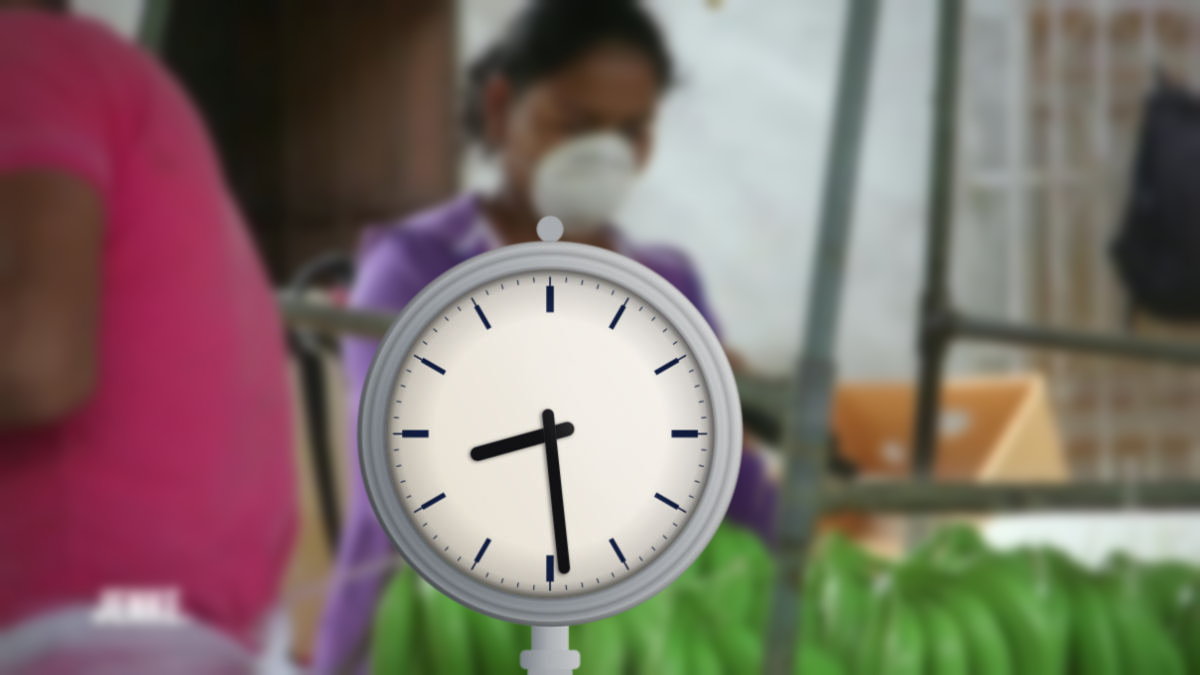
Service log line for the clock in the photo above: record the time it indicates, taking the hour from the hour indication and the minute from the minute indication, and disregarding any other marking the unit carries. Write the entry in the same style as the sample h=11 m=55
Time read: h=8 m=29
